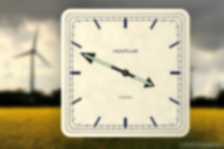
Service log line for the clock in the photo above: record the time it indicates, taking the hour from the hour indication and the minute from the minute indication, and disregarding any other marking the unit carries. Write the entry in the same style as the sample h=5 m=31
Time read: h=3 m=49
